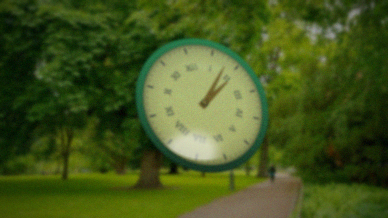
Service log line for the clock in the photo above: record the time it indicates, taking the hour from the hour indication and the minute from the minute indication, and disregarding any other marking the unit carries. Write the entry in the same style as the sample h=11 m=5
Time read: h=2 m=8
